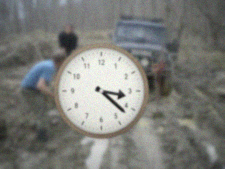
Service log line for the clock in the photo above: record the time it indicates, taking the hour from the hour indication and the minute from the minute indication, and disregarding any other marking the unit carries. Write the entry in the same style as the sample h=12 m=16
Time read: h=3 m=22
